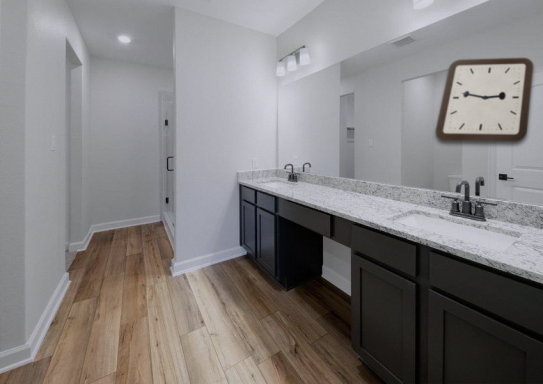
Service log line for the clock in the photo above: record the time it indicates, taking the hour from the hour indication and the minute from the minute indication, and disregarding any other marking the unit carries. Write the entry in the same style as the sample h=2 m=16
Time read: h=2 m=47
